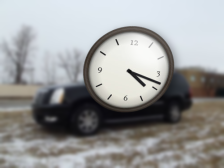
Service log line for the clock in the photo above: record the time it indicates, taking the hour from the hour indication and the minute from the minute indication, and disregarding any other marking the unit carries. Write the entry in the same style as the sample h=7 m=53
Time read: h=4 m=18
